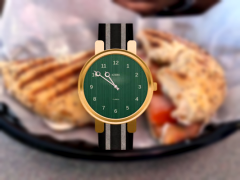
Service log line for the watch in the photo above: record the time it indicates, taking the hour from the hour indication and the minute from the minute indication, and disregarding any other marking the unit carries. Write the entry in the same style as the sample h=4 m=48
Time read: h=10 m=51
